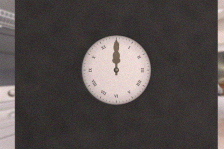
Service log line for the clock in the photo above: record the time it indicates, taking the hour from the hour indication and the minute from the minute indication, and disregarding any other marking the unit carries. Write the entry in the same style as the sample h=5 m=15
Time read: h=12 m=0
